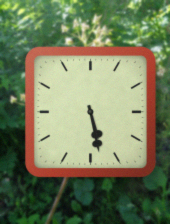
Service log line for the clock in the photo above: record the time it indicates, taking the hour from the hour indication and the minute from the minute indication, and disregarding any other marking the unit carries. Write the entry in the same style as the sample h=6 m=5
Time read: h=5 m=28
